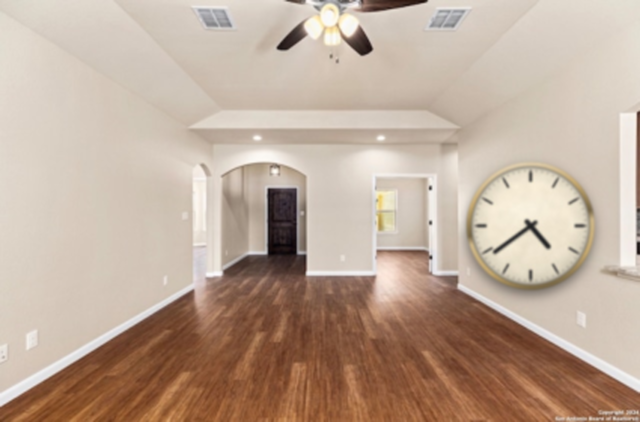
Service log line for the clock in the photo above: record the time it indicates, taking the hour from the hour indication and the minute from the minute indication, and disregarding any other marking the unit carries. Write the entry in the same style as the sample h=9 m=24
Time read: h=4 m=39
